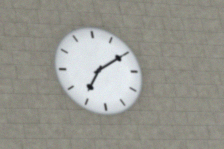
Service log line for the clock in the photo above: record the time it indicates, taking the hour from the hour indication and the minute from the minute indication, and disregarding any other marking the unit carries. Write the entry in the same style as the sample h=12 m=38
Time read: h=7 m=10
